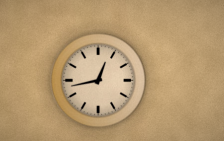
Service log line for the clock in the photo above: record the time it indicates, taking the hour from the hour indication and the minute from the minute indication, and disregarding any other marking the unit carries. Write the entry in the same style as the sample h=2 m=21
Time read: h=12 m=43
